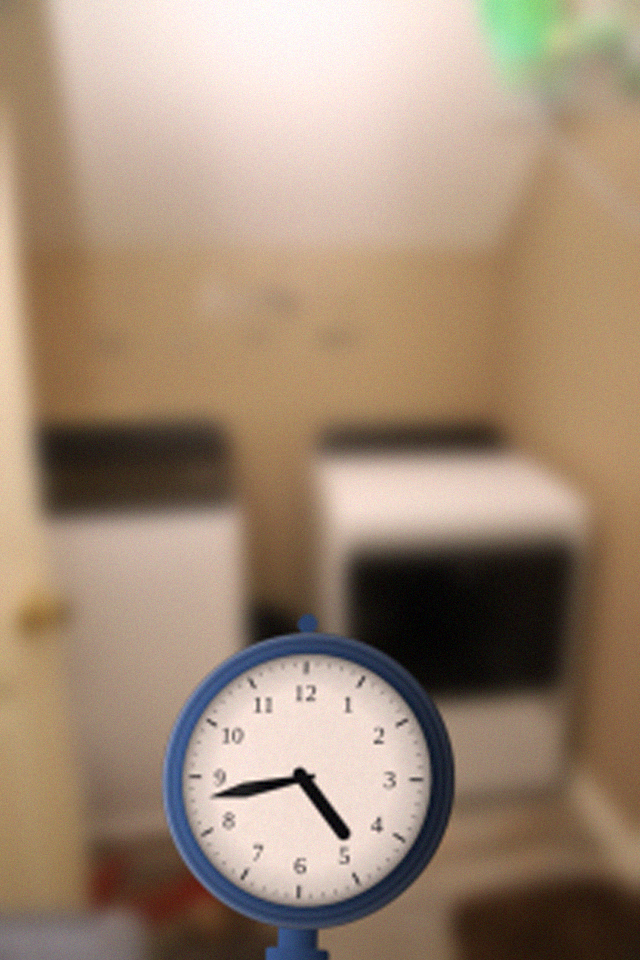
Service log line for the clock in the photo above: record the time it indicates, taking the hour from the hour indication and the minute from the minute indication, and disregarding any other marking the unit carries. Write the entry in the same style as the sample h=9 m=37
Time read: h=4 m=43
